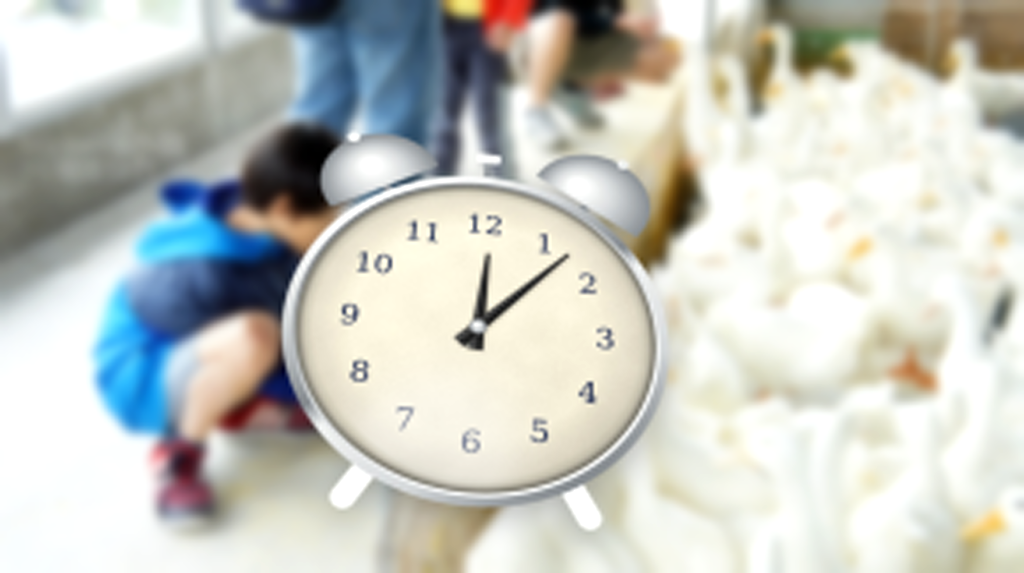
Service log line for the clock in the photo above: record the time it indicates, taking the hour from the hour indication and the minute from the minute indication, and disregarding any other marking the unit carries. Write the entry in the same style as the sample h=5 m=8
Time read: h=12 m=7
